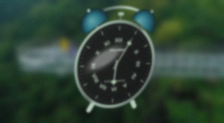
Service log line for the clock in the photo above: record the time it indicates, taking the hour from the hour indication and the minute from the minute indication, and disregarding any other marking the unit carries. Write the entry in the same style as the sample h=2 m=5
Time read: h=6 m=5
